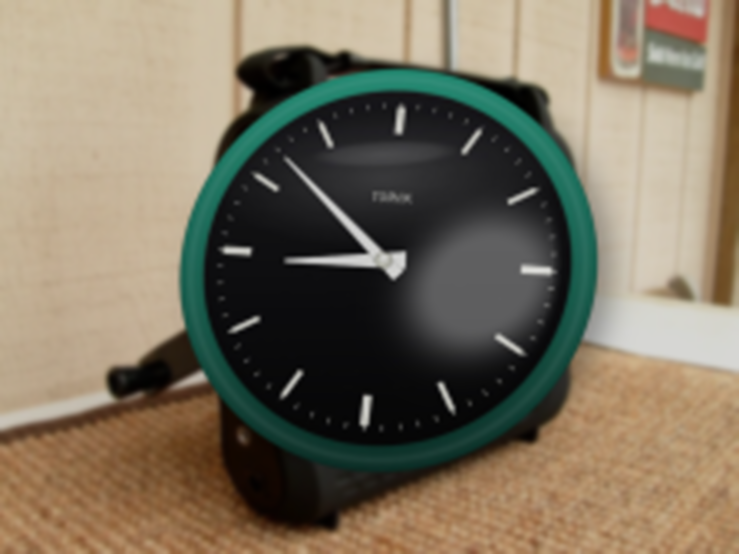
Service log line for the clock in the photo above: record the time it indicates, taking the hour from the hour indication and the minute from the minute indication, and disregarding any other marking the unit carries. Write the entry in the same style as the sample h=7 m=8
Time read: h=8 m=52
